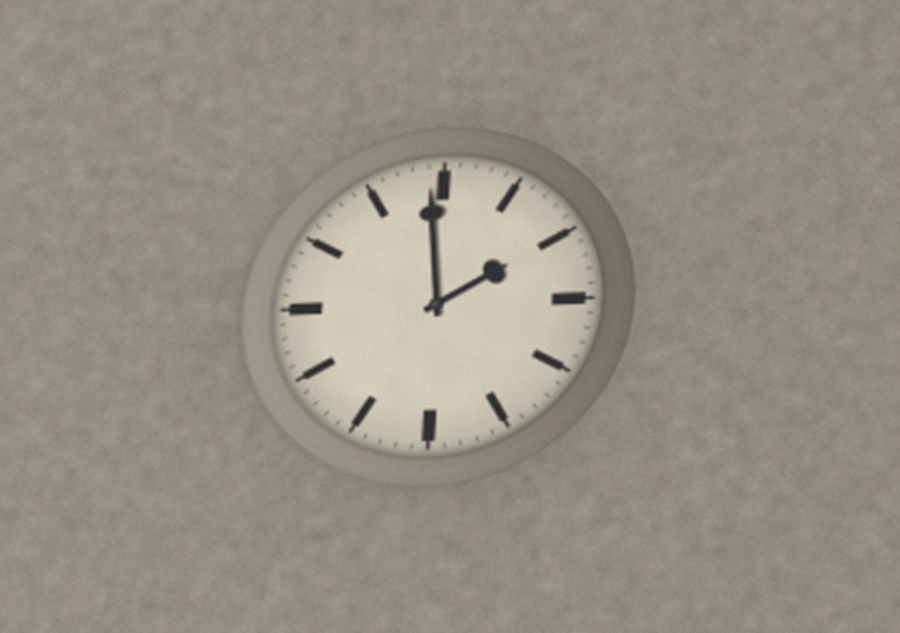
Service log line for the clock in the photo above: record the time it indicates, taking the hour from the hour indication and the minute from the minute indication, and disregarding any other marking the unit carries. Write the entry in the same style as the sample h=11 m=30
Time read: h=1 m=59
